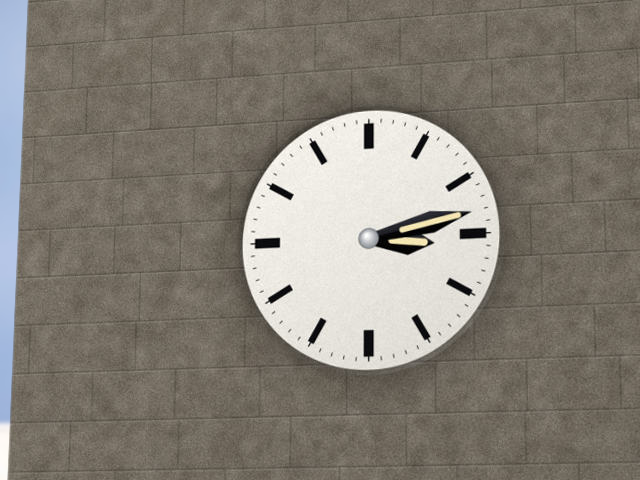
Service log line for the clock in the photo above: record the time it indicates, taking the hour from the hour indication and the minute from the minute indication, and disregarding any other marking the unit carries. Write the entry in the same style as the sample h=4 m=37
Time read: h=3 m=13
